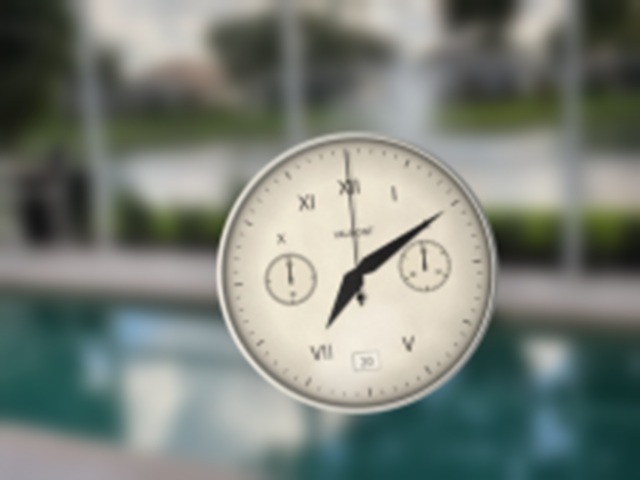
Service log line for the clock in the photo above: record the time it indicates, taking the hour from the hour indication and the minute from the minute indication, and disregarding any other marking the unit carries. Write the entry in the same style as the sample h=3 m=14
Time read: h=7 m=10
